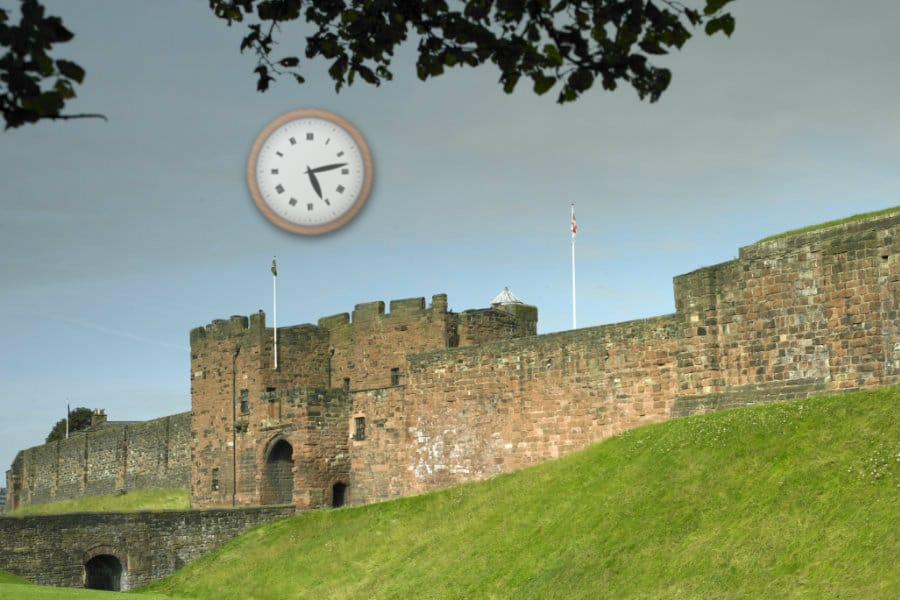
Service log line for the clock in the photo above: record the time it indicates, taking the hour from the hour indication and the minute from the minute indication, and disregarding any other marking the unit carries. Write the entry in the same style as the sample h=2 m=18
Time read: h=5 m=13
